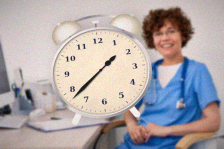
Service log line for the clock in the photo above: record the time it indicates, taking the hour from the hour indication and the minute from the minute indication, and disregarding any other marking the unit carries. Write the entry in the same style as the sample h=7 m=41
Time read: h=1 m=38
